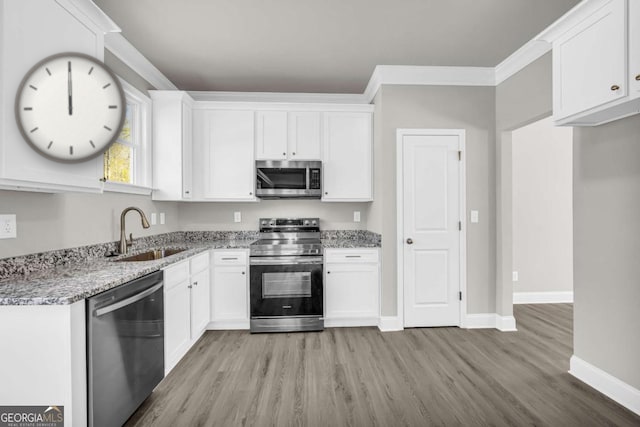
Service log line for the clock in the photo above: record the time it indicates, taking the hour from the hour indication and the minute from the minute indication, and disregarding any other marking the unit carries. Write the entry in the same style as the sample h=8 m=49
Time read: h=12 m=0
